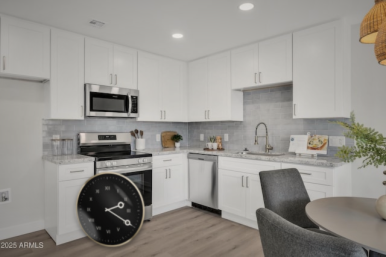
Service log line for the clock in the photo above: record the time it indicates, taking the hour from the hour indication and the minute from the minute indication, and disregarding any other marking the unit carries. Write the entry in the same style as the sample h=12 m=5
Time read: h=2 m=20
